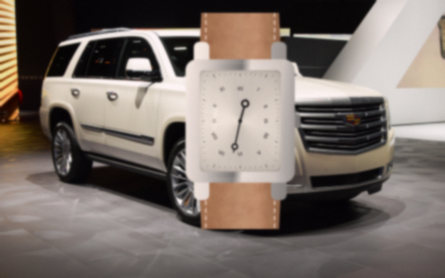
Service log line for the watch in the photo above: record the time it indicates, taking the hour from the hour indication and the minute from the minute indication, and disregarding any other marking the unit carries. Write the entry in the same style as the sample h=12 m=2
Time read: h=12 m=32
